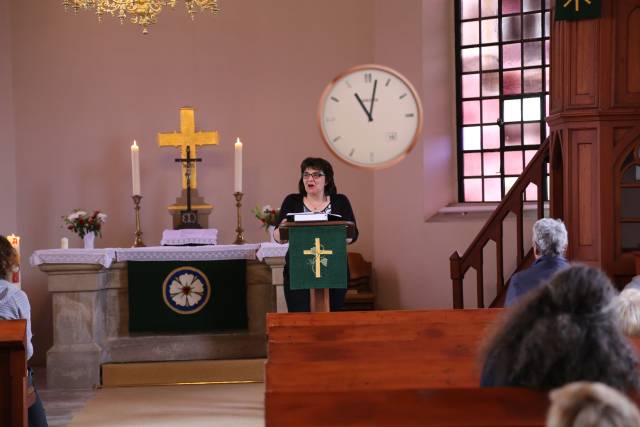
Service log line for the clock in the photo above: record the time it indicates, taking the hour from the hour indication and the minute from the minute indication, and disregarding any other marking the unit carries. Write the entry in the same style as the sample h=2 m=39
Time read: h=11 m=2
